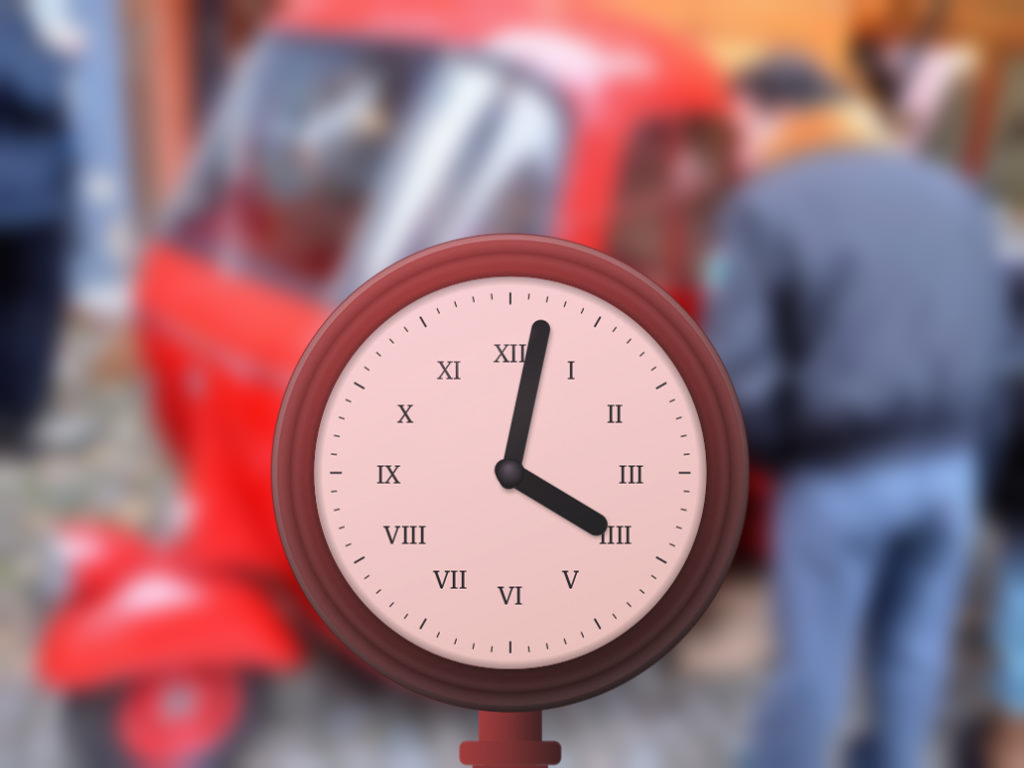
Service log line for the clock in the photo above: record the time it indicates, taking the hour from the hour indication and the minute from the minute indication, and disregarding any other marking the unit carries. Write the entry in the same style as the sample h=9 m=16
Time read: h=4 m=2
